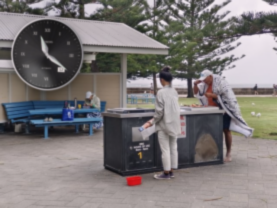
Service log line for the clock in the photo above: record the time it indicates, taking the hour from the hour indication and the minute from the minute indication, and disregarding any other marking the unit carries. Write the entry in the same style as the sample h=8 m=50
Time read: h=11 m=21
